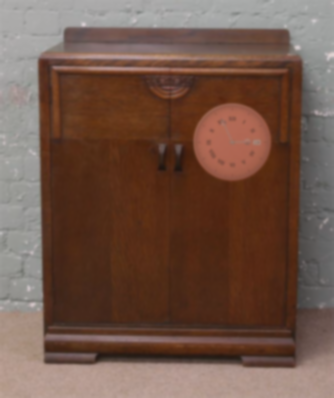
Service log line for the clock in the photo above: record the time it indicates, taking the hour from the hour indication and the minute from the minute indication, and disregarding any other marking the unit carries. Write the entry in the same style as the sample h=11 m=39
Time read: h=2 m=56
